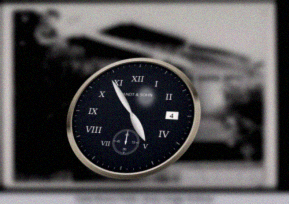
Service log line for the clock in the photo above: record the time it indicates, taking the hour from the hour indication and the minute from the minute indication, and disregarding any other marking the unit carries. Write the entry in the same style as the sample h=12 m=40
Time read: h=4 m=54
